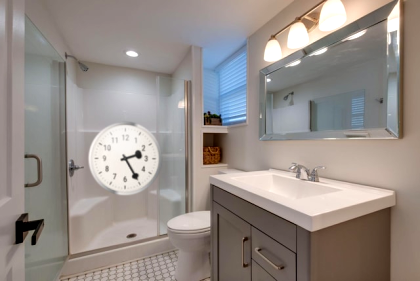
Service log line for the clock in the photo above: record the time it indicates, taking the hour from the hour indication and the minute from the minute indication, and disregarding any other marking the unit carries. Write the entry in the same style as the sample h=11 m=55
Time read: h=2 m=25
